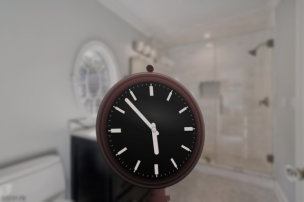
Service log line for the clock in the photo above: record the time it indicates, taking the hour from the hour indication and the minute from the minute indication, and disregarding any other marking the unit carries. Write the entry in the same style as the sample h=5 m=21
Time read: h=5 m=53
